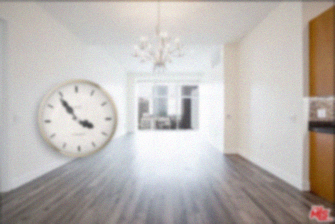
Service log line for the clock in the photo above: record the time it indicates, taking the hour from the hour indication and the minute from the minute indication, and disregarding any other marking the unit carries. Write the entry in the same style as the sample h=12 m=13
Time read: h=3 m=54
